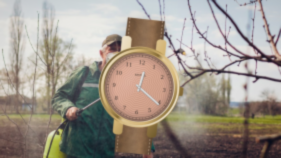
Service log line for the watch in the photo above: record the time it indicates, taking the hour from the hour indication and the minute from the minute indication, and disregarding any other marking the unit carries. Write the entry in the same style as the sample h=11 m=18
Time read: h=12 m=21
